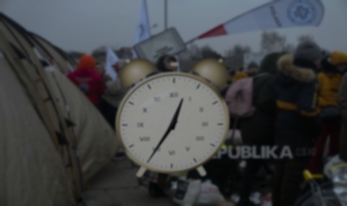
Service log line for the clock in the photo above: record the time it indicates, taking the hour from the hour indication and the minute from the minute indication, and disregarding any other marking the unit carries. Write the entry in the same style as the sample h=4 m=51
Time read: h=12 m=35
